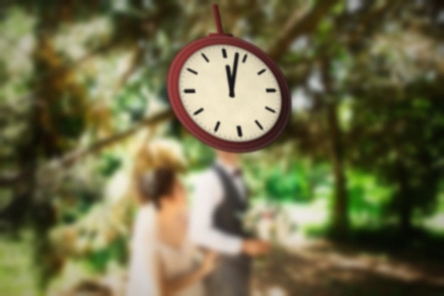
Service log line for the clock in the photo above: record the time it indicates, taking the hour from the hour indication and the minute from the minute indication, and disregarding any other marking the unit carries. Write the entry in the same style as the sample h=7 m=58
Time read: h=12 m=3
